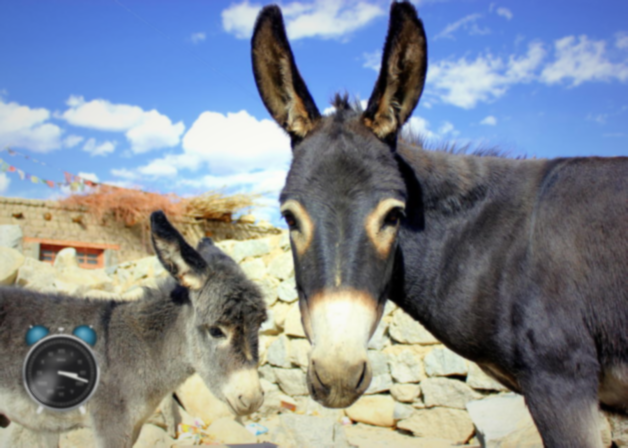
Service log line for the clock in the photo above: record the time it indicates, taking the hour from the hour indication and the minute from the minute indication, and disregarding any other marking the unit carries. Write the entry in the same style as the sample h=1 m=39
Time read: h=3 m=18
